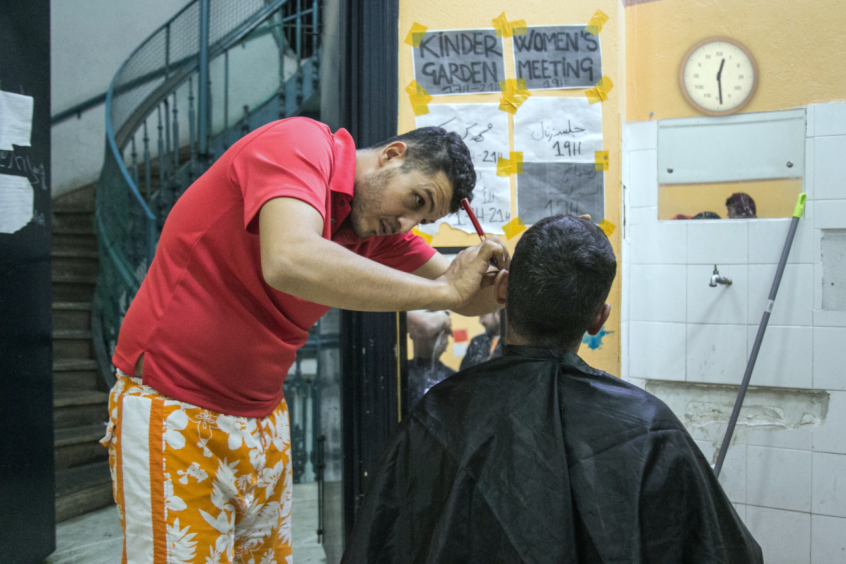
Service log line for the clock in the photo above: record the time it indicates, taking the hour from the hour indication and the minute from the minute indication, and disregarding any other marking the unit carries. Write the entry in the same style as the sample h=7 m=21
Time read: h=12 m=29
